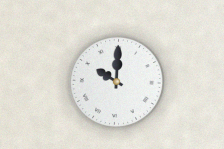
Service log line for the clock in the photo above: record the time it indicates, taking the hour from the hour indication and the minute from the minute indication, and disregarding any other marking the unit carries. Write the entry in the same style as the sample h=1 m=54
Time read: h=10 m=0
